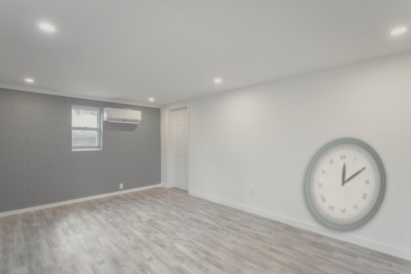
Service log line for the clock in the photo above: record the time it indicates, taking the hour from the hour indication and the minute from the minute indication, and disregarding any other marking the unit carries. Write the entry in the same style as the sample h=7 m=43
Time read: h=12 m=10
